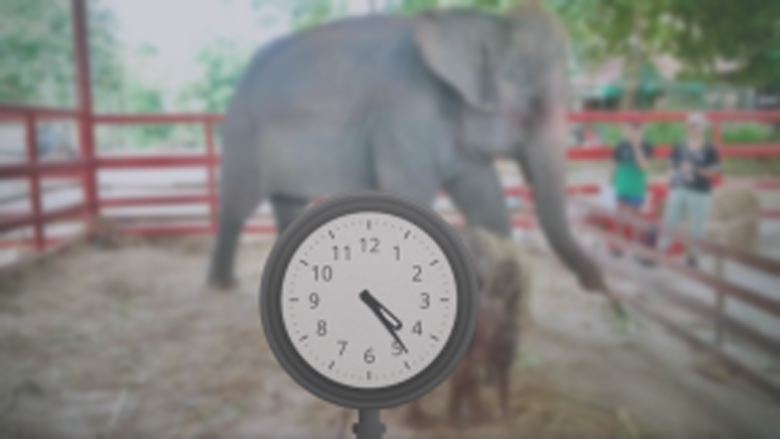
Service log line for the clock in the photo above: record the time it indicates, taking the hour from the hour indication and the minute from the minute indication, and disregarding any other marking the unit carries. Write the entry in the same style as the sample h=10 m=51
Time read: h=4 m=24
